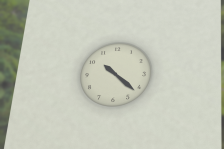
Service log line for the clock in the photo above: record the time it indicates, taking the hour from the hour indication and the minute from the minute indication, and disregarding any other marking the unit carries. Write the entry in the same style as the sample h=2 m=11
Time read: h=10 m=22
